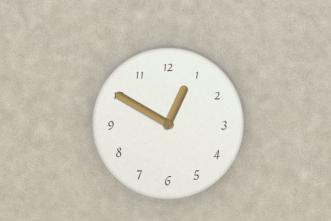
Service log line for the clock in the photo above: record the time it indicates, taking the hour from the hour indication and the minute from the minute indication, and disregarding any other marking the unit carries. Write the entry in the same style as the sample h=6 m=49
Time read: h=12 m=50
